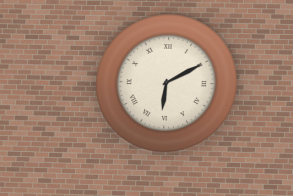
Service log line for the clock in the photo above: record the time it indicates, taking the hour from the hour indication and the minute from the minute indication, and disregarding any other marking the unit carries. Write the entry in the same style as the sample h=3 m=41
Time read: h=6 m=10
